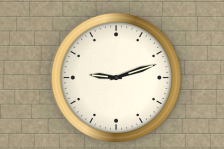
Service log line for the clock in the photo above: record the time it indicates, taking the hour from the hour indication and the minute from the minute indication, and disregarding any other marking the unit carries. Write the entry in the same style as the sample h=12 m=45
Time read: h=9 m=12
